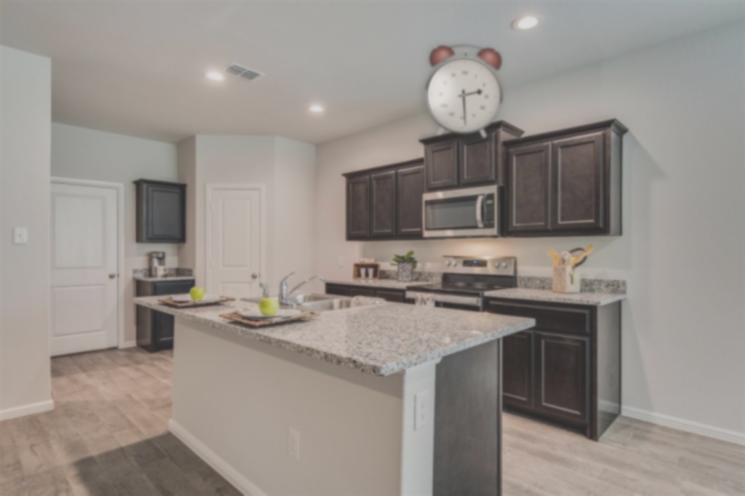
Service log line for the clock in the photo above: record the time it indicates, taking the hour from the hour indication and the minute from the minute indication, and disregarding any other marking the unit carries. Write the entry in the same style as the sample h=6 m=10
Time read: h=2 m=29
